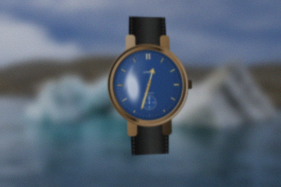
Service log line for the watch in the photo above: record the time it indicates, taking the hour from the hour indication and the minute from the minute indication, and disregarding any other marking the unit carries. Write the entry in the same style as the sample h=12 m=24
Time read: h=12 m=33
